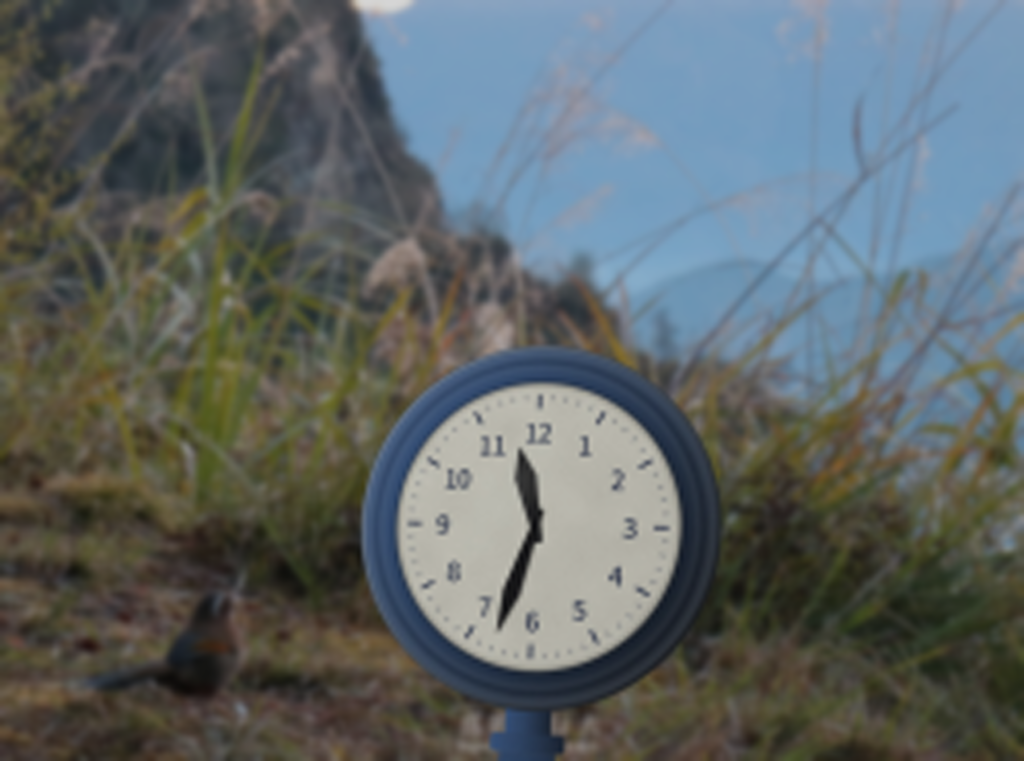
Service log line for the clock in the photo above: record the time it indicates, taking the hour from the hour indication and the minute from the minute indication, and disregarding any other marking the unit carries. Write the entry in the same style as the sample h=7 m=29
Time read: h=11 m=33
